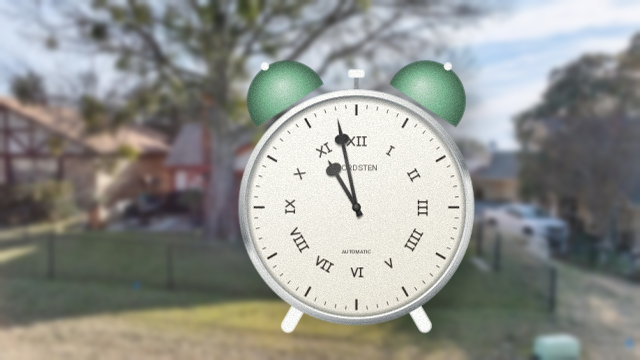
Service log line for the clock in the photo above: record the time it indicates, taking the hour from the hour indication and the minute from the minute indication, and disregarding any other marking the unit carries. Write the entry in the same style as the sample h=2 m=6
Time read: h=10 m=58
